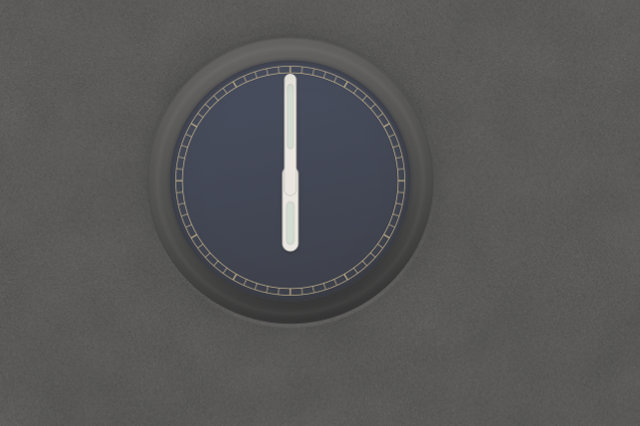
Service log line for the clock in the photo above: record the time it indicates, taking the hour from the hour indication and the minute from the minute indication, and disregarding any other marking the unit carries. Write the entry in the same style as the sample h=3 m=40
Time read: h=6 m=0
